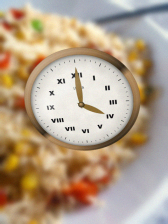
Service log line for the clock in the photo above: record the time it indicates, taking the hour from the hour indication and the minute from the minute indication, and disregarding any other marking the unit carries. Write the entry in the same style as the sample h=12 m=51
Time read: h=4 m=0
